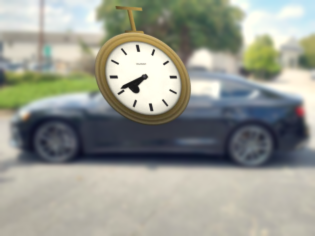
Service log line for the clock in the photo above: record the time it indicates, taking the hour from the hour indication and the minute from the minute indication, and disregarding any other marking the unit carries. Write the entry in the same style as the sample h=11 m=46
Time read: h=7 m=41
